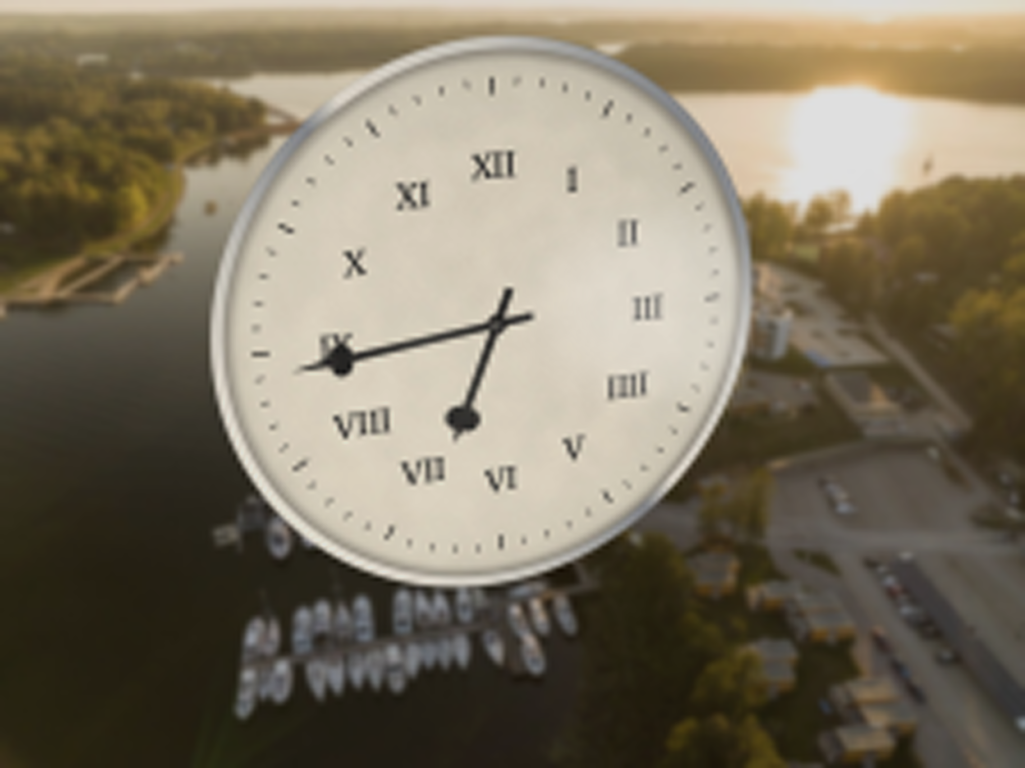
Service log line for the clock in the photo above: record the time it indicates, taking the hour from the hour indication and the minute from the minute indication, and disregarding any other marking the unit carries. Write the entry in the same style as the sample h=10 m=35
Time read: h=6 m=44
